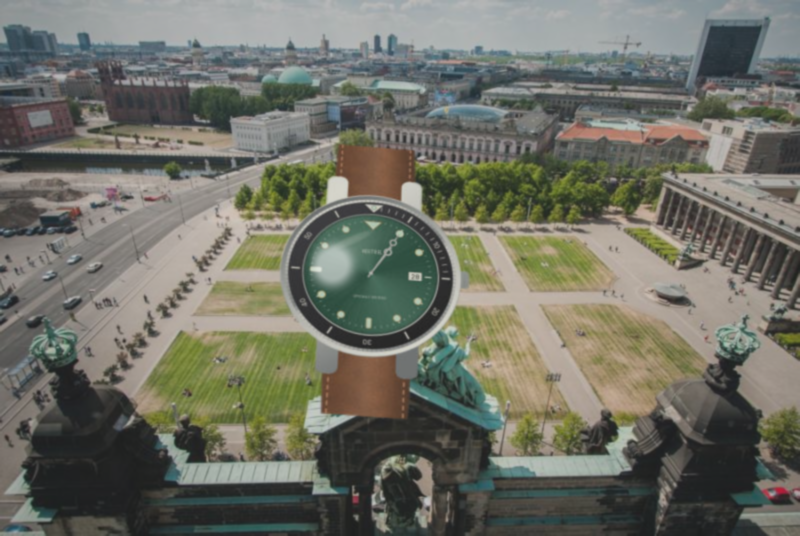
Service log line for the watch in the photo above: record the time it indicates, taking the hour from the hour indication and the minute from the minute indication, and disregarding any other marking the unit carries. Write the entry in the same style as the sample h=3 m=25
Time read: h=1 m=5
